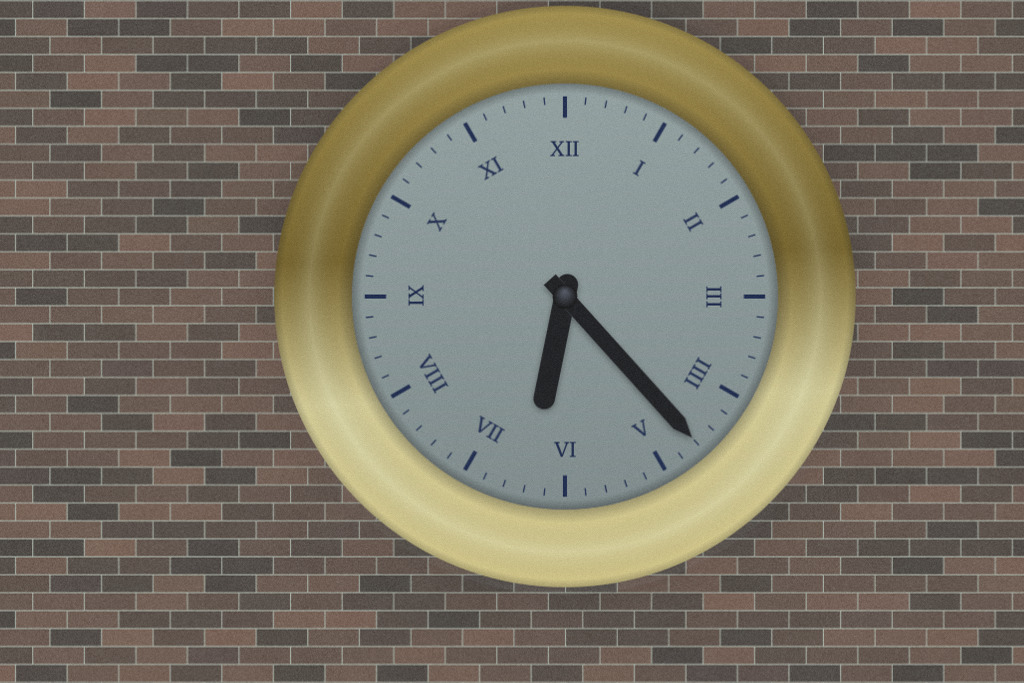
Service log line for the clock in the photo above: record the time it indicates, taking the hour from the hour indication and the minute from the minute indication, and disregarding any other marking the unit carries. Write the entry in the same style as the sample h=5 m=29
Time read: h=6 m=23
